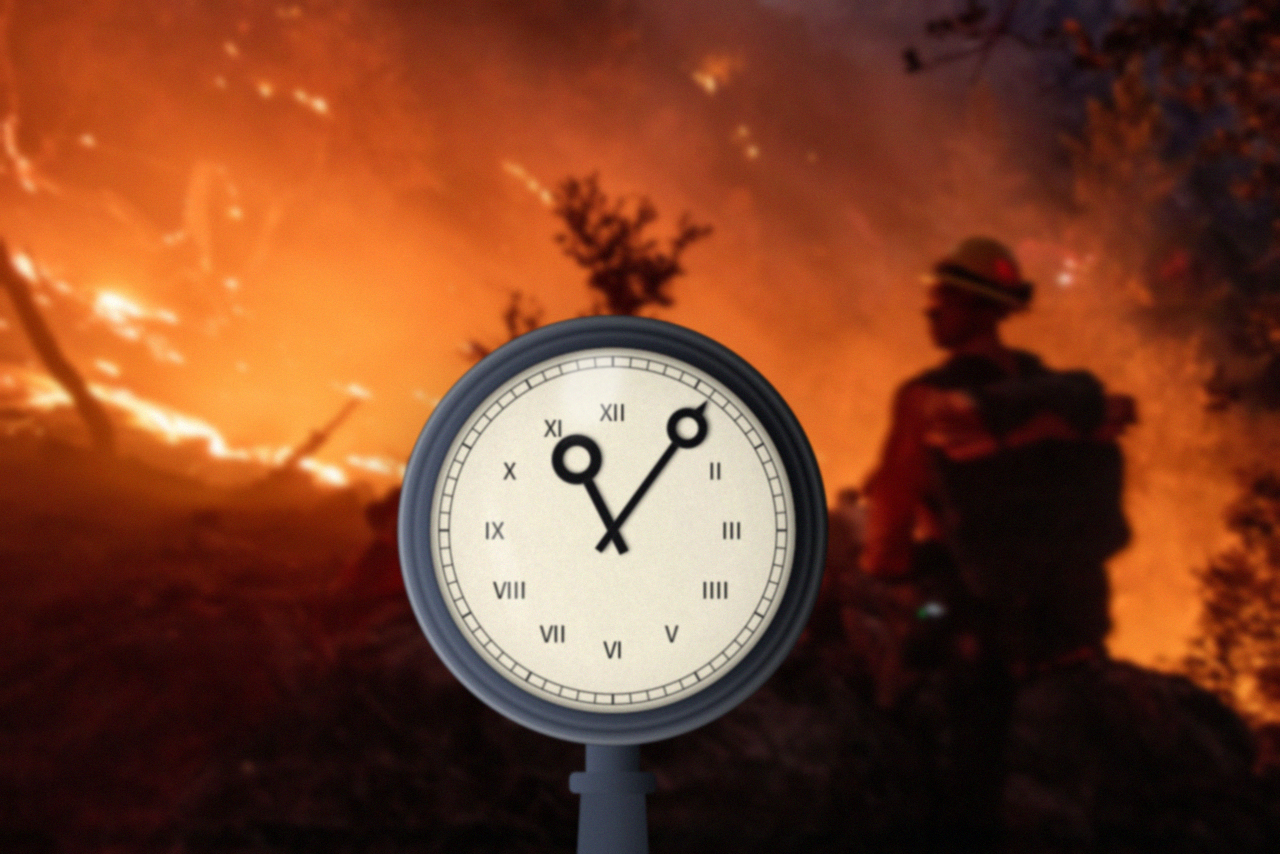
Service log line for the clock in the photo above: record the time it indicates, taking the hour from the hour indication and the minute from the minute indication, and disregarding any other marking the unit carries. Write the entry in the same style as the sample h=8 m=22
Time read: h=11 m=6
